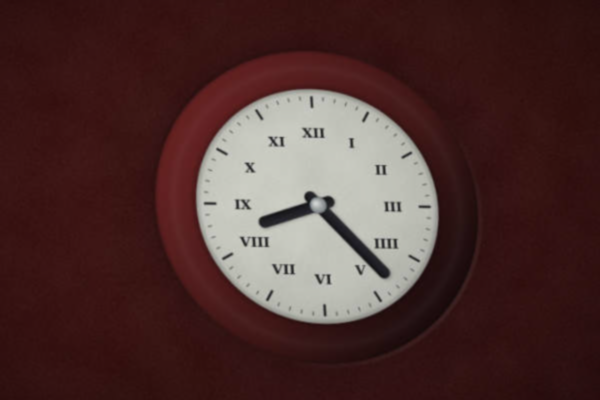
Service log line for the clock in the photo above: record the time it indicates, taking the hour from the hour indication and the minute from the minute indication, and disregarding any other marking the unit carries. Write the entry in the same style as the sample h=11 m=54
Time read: h=8 m=23
